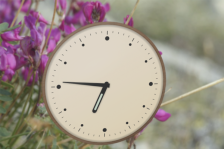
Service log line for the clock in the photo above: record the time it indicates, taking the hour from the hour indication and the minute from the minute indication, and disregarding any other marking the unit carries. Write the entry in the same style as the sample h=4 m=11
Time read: h=6 m=46
